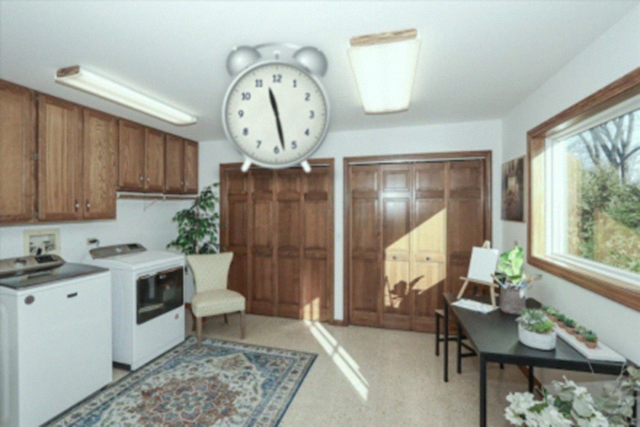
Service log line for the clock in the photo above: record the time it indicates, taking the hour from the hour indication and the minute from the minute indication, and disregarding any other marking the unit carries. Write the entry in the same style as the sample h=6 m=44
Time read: h=11 m=28
